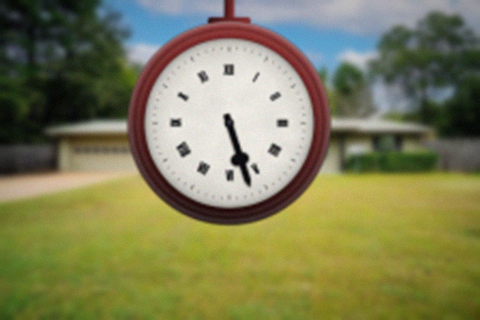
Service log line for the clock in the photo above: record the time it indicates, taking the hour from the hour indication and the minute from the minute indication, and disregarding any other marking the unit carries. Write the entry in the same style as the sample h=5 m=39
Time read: h=5 m=27
